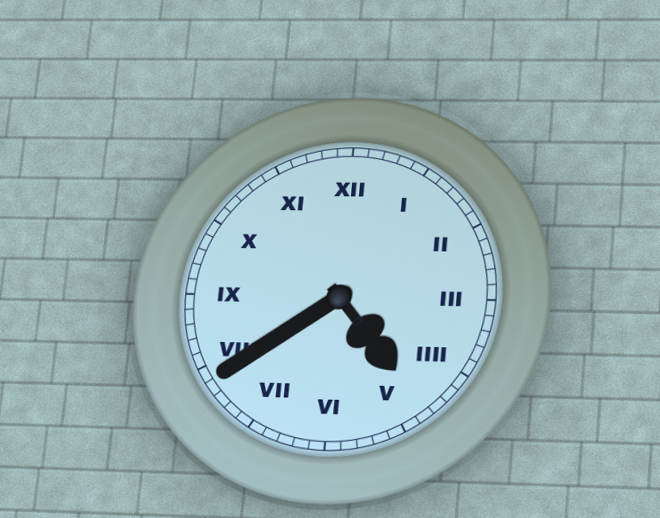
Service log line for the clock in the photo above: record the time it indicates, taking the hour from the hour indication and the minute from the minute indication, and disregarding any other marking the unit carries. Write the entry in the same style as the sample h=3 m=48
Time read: h=4 m=39
